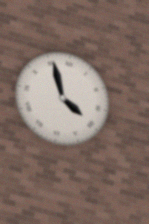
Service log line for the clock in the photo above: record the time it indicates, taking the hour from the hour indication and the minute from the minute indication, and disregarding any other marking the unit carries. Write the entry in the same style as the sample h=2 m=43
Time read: h=3 m=56
